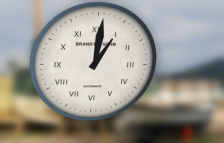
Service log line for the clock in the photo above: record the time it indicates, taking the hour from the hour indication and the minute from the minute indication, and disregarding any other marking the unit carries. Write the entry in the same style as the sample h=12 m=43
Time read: h=1 m=1
